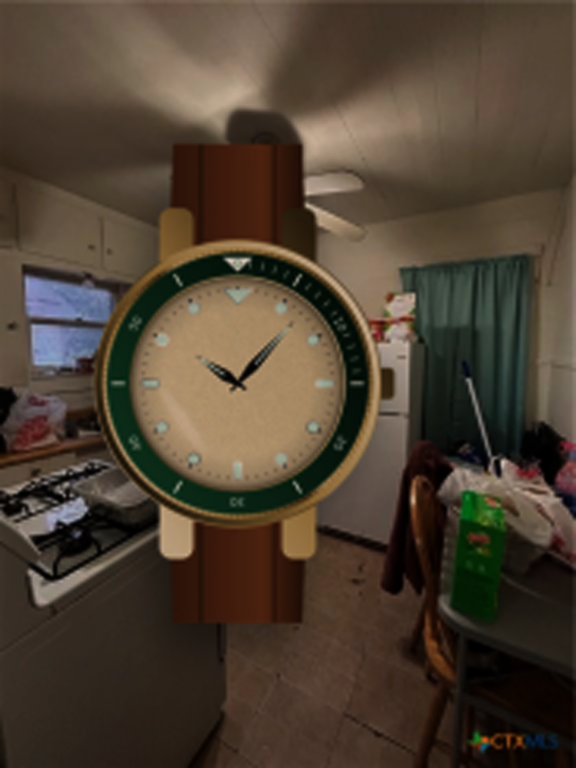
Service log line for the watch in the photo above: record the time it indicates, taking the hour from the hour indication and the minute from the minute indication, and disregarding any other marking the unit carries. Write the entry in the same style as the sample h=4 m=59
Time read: h=10 m=7
